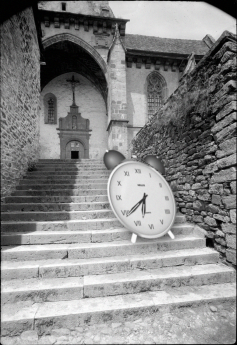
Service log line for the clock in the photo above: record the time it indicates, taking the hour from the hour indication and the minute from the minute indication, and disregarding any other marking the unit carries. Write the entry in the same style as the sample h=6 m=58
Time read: h=6 m=39
